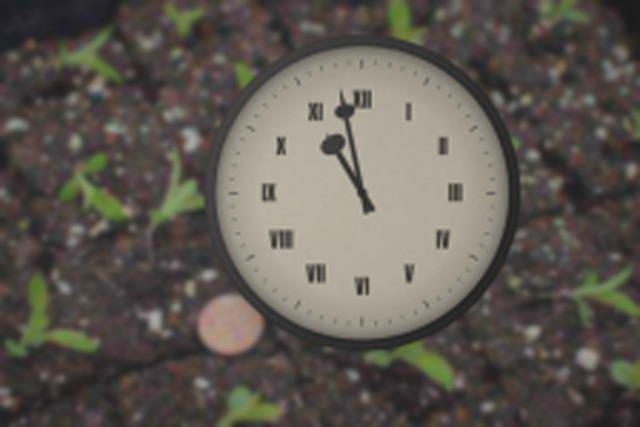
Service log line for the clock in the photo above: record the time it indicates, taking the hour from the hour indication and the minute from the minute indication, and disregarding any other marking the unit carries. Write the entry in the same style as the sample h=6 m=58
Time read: h=10 m=58
